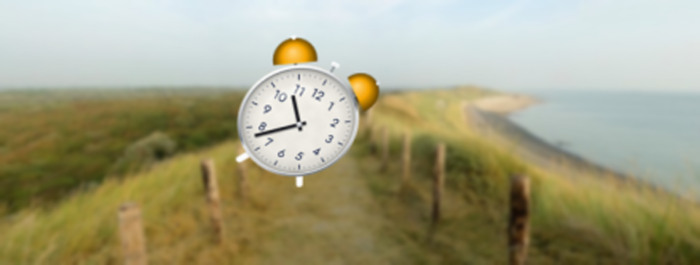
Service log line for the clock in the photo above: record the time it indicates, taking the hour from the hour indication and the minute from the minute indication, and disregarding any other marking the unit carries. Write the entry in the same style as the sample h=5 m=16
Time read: h=10 m=38
